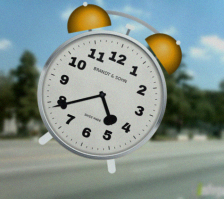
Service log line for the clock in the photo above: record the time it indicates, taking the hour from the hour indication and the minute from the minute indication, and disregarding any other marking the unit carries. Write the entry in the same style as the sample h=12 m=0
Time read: h=4 m=39
